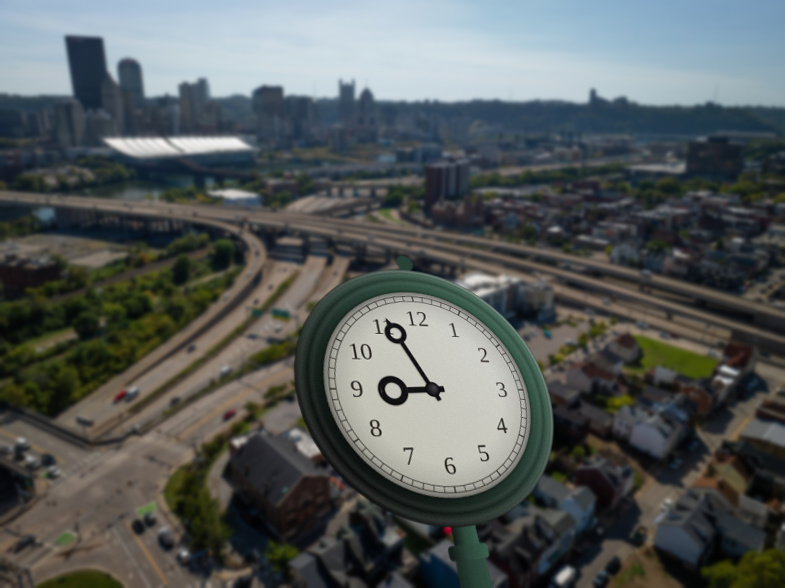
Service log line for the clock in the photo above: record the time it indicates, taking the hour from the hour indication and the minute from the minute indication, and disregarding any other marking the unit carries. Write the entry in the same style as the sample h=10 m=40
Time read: h=8 m=56
